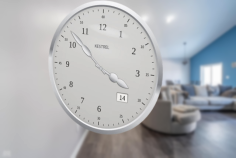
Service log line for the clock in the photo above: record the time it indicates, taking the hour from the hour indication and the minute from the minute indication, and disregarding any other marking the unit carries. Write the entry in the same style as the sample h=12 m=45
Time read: h=3 m=52
